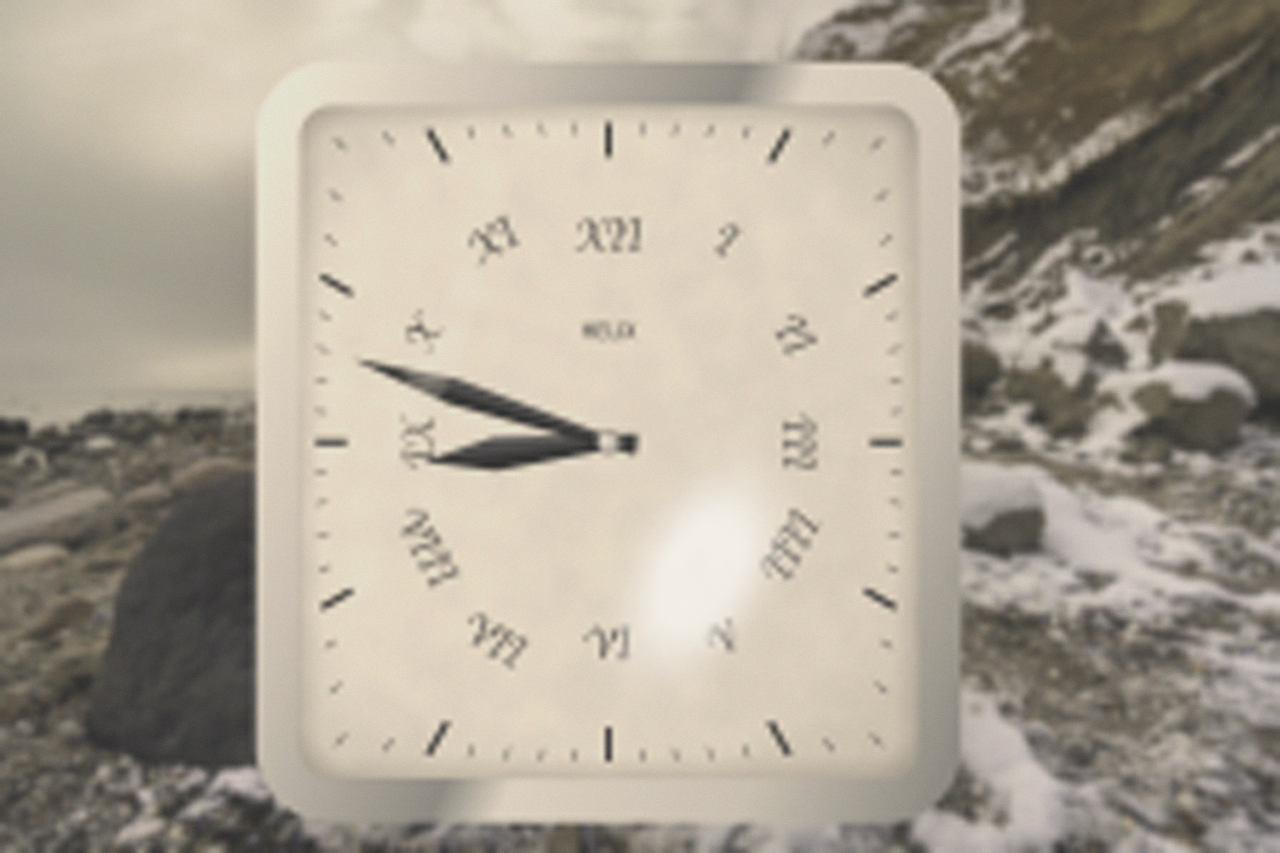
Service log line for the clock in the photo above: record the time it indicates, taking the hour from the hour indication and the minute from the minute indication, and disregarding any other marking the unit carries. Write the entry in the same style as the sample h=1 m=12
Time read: h=8 m=48
